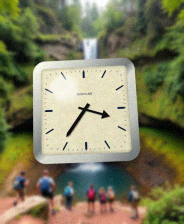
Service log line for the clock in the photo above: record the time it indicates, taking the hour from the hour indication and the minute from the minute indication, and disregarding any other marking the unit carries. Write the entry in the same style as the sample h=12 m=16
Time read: h=3 m=36
